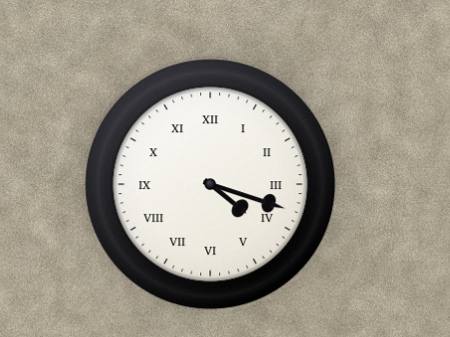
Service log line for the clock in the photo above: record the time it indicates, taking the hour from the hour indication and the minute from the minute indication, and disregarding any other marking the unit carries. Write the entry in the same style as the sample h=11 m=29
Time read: h=4 m=18
